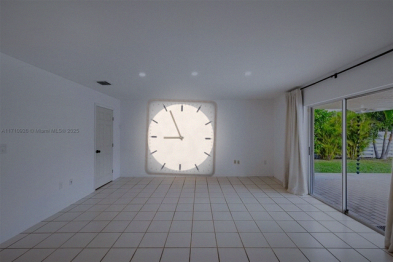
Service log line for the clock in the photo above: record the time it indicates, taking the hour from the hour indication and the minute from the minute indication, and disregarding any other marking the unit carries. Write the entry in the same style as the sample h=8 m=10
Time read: h=8 m=56
